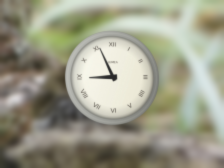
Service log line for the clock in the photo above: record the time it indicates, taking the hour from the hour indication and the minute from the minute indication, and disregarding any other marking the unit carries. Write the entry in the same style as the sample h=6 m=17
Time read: h=8 m=56
